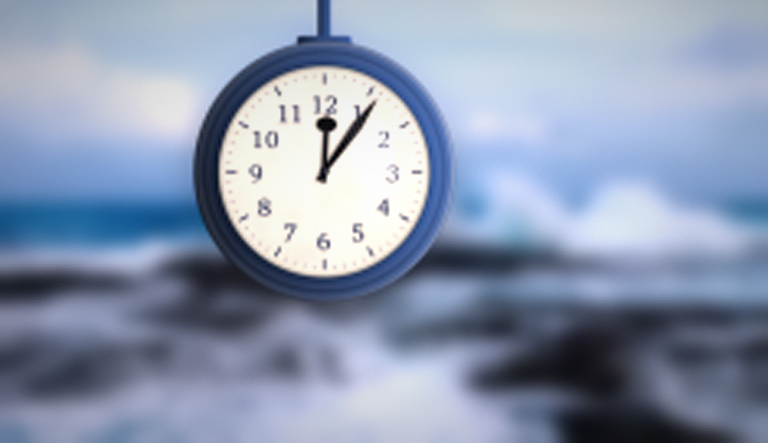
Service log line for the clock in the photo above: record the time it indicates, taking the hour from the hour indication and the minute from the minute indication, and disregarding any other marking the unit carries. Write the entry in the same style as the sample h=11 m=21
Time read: h=12 m=6
